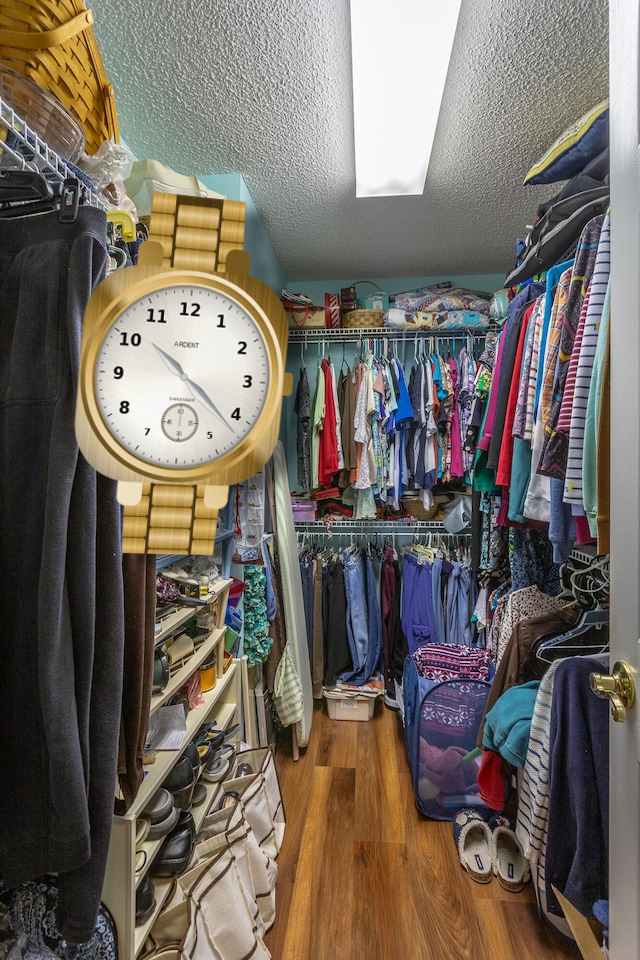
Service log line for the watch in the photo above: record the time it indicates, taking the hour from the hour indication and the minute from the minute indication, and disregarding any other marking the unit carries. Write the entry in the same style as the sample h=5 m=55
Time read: h=10 m=22
